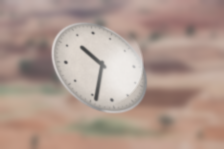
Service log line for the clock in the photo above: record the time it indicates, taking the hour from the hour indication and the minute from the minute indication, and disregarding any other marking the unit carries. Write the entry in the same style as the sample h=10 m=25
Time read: h=10 m=34
